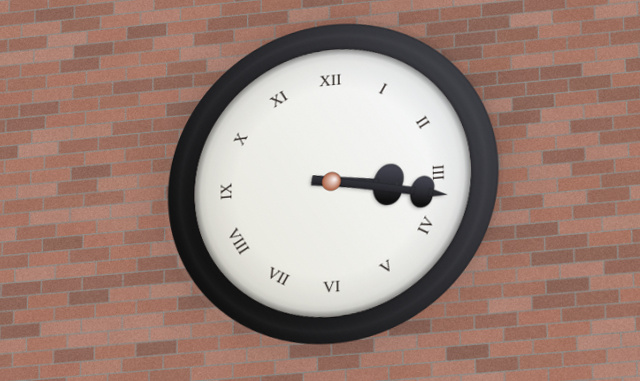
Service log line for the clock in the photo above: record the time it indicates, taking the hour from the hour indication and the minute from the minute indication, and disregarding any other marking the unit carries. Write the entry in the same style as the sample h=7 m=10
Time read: h=3 m=17
